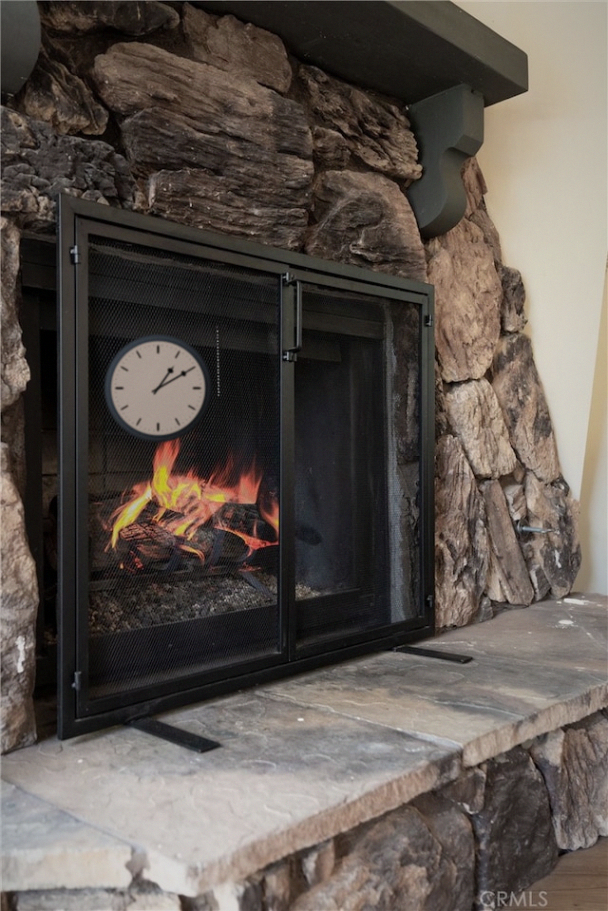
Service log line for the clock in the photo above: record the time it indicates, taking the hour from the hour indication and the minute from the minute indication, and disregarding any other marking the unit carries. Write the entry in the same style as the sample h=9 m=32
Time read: h=1 m=10
